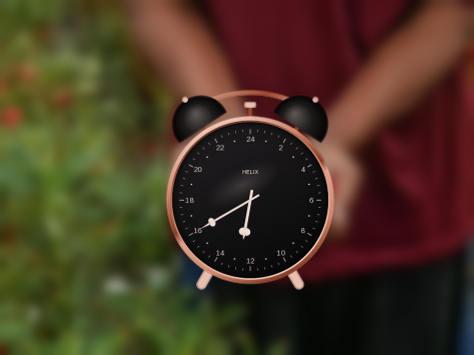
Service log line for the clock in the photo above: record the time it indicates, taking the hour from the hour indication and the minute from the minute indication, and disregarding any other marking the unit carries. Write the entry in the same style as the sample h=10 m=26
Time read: h=12 m=40
